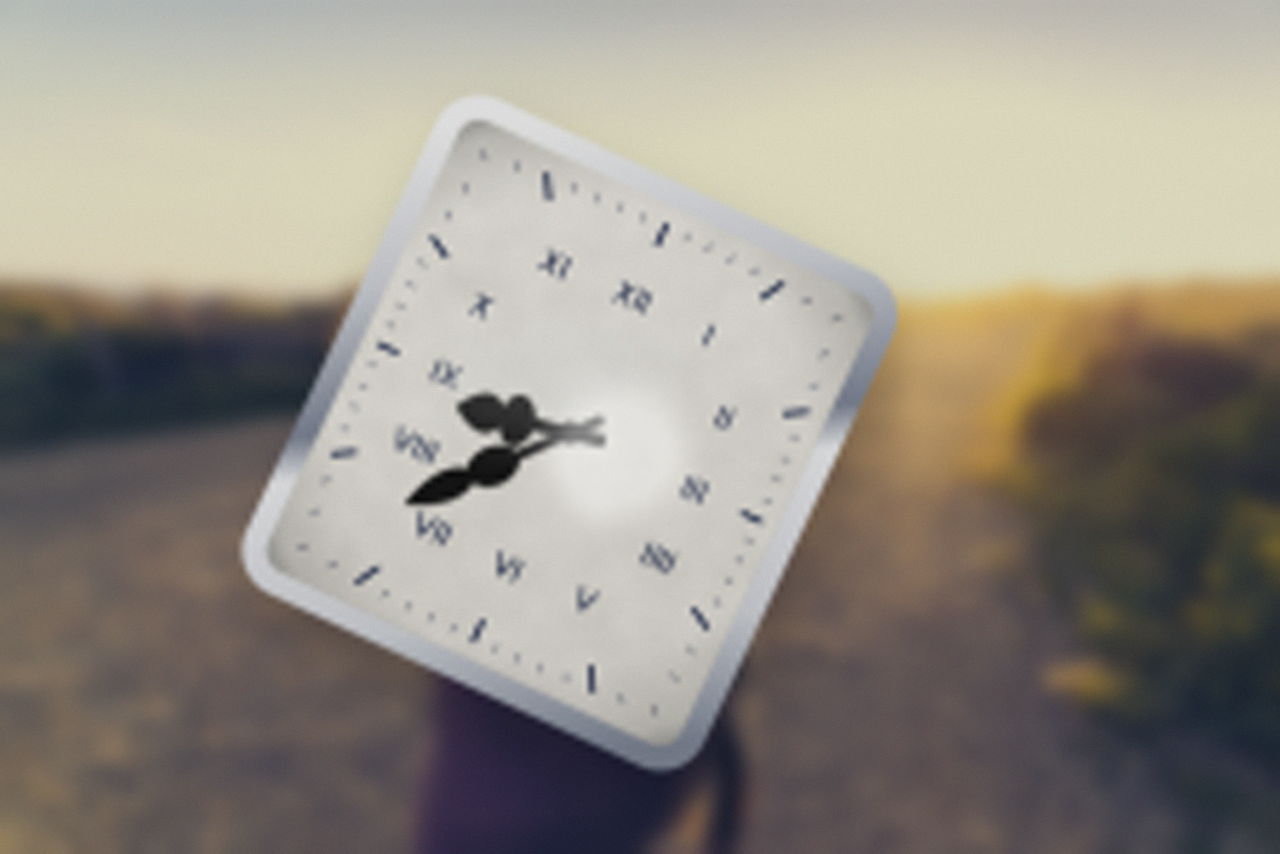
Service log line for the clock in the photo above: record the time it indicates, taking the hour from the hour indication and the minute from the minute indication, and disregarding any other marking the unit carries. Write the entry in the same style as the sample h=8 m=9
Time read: h=8 m=37
